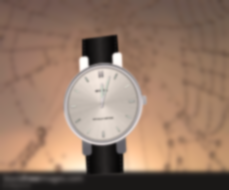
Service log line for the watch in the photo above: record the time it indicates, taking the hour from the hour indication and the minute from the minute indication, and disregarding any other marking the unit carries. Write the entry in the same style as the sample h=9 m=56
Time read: h=12 m=3
